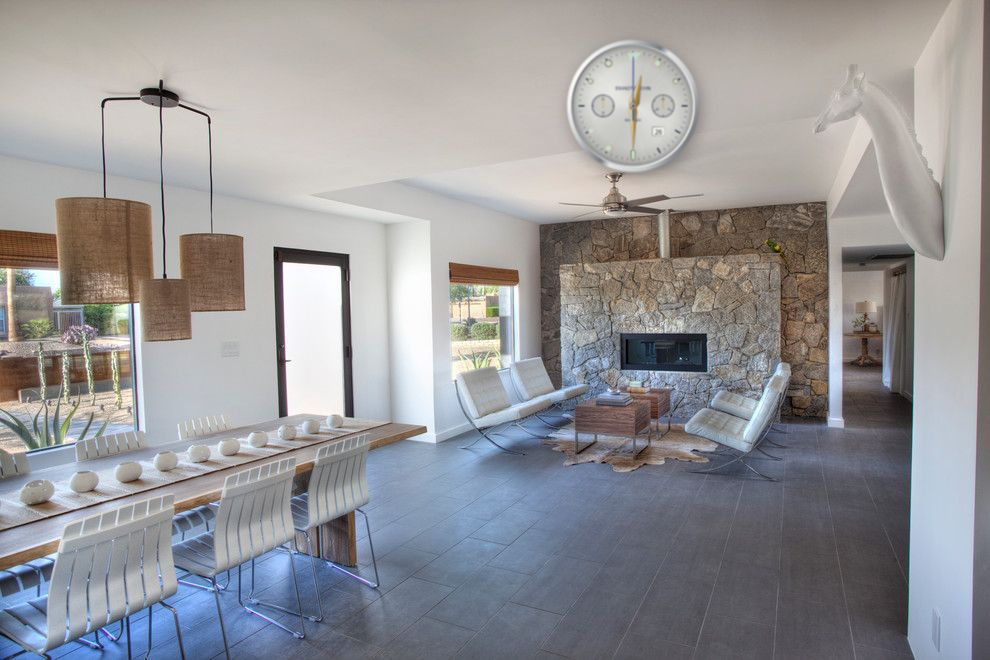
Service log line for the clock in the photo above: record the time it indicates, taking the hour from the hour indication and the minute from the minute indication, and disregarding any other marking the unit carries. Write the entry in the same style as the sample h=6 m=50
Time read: h=12 m=30
